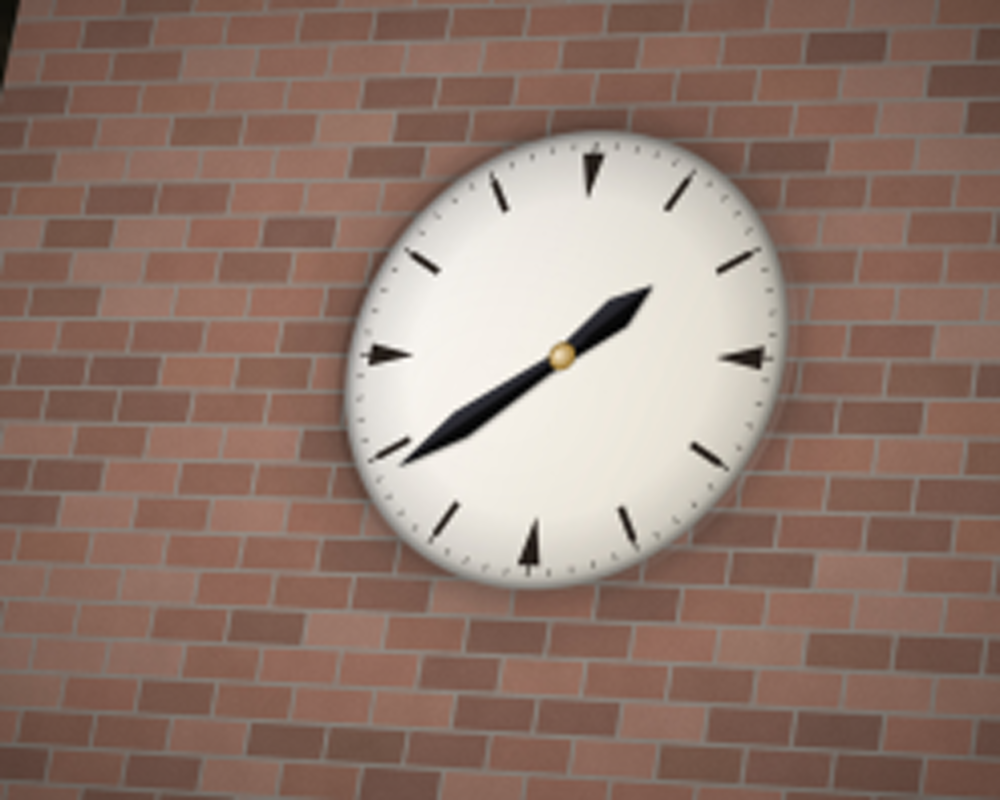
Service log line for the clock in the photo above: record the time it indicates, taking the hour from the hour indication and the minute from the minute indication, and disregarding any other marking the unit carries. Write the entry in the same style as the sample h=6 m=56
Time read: h=1 m=39
